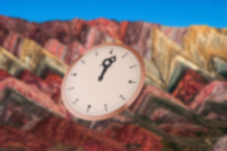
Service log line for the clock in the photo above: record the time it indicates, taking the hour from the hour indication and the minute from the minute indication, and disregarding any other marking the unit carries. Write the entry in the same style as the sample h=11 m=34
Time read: h=12 m=2
